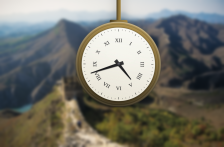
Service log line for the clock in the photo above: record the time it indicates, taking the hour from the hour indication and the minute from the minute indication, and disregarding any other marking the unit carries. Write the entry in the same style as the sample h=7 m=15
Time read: h=4 m=42
